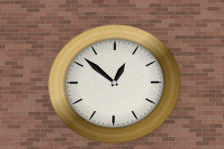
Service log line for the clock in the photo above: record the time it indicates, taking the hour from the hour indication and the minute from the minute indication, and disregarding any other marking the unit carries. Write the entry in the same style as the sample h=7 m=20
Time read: h=12 m=52
